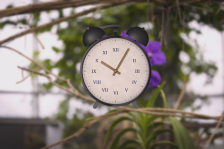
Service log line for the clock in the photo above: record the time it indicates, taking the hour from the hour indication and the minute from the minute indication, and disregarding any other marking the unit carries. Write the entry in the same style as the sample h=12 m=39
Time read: h=10 m=5
